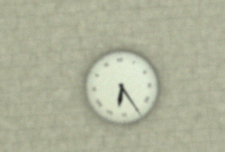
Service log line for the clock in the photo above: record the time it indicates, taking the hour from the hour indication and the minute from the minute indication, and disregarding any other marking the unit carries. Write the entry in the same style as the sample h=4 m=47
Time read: h=6 m=25
